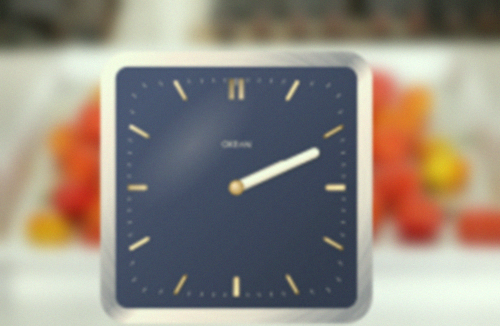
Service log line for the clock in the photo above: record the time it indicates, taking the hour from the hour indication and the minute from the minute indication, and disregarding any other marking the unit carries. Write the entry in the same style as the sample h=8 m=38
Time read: h=2 m=11
